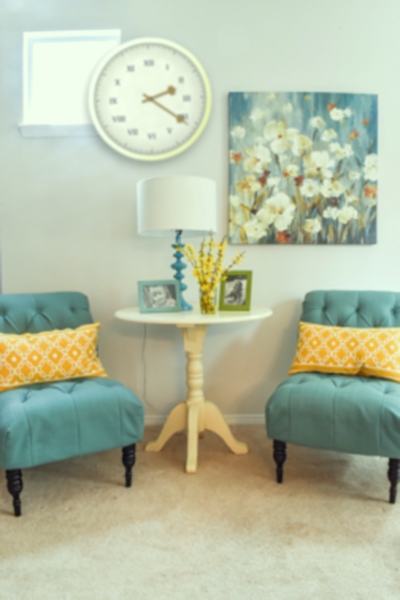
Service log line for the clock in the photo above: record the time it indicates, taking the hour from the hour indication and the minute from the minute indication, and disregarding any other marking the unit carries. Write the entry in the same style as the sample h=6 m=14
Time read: h=2 m=21
